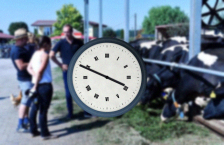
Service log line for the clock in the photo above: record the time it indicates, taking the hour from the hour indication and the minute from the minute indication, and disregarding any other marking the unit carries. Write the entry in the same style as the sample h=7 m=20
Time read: h=3 m=49
